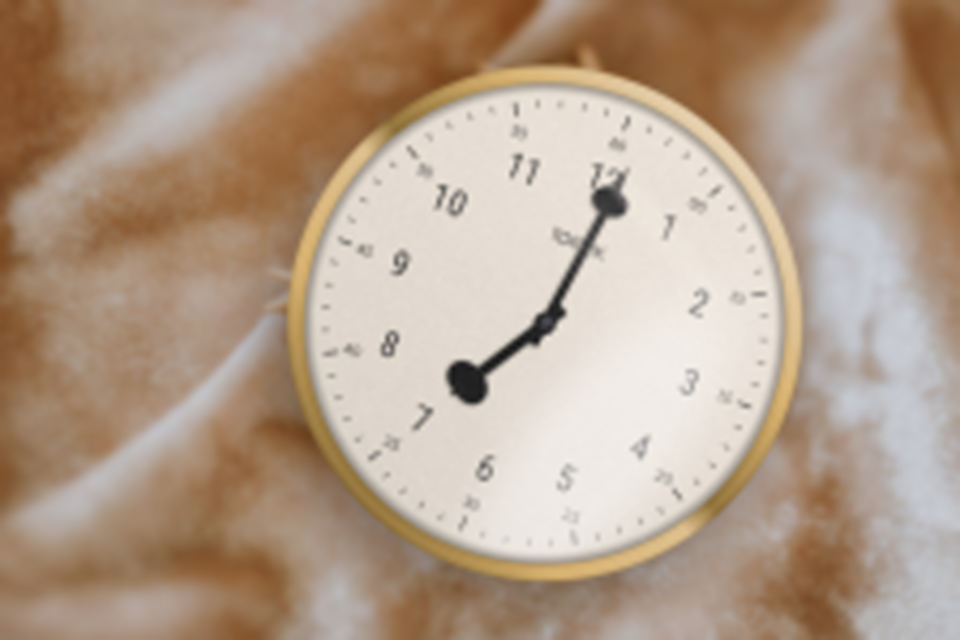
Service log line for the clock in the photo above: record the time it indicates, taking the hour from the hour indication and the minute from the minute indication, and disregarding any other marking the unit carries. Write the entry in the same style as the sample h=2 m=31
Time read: h=7 m=1
